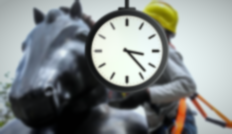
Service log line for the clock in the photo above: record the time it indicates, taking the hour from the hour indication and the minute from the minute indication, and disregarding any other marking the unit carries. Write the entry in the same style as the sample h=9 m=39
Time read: h=3 m=23
